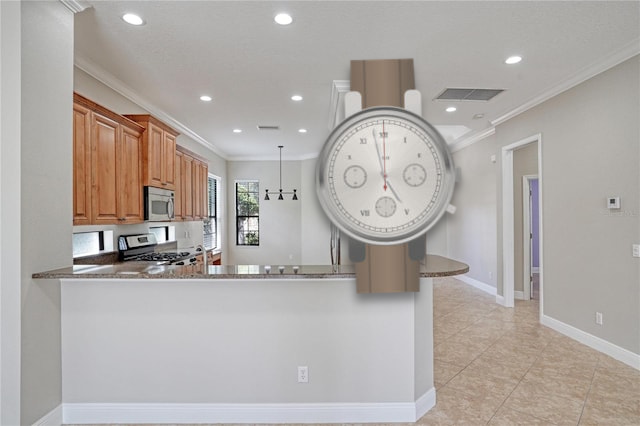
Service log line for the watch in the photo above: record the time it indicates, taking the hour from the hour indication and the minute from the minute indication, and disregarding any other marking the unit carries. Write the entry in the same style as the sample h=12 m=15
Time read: h=4 m=58
